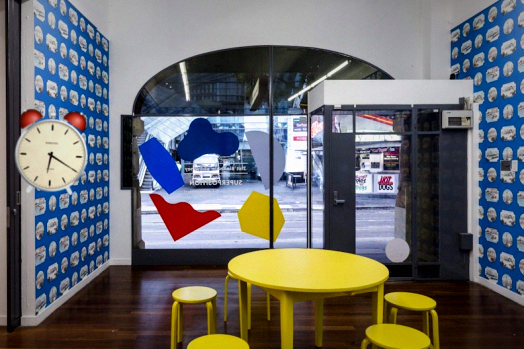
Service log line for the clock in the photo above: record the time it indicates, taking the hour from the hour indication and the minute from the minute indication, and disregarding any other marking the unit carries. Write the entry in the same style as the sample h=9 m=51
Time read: h=6 m=20
